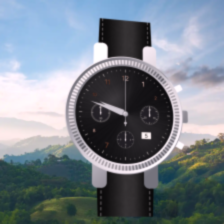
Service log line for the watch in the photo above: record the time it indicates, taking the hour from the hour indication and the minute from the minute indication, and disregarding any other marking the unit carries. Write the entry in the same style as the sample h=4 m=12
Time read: h=9 m=48
